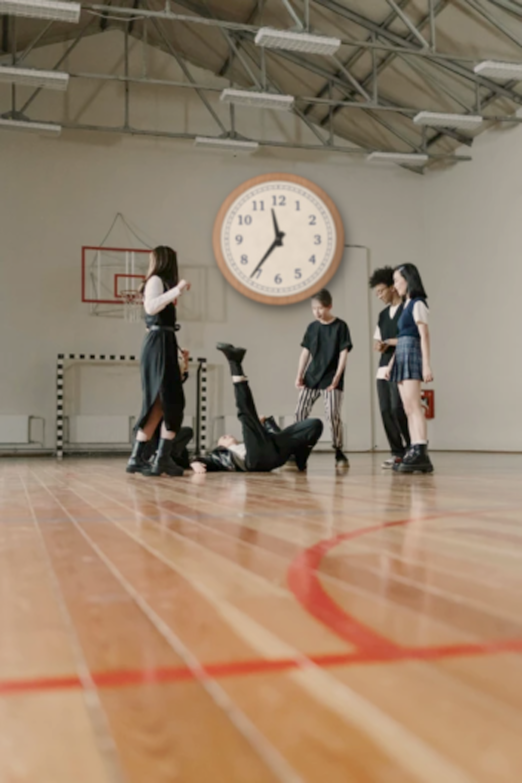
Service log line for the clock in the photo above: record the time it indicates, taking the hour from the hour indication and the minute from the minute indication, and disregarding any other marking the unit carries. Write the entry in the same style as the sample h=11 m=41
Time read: h=11 m=36
